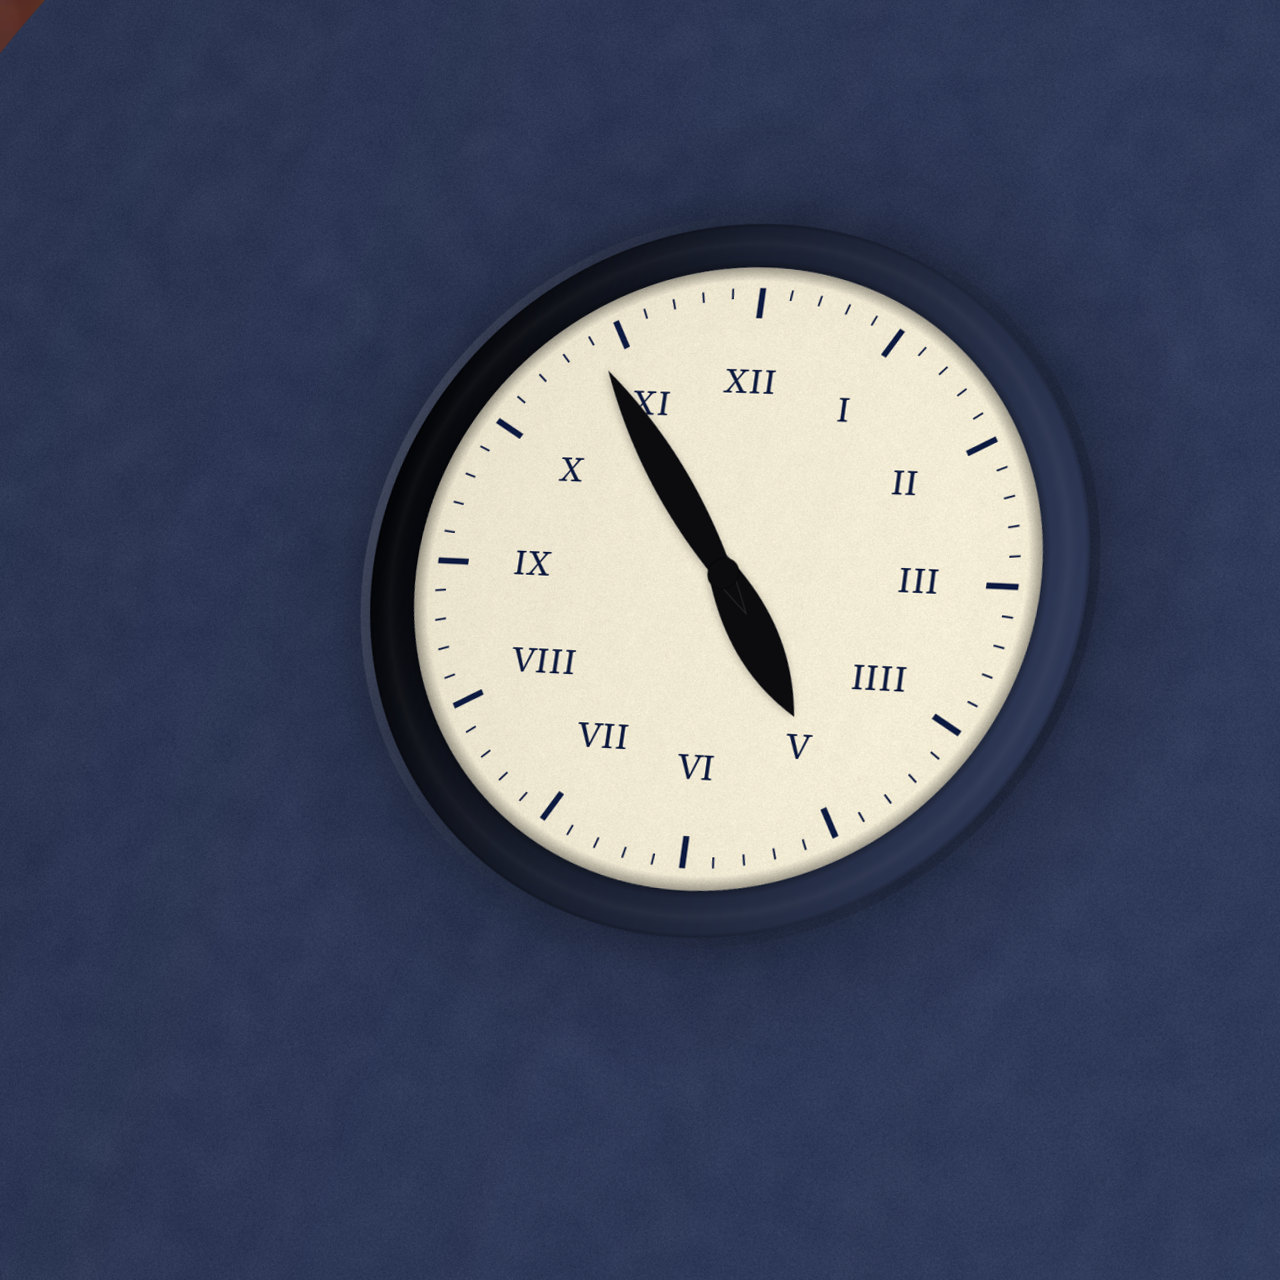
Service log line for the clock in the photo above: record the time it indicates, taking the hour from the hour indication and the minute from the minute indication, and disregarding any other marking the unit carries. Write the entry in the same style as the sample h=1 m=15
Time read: h=4 m=54
